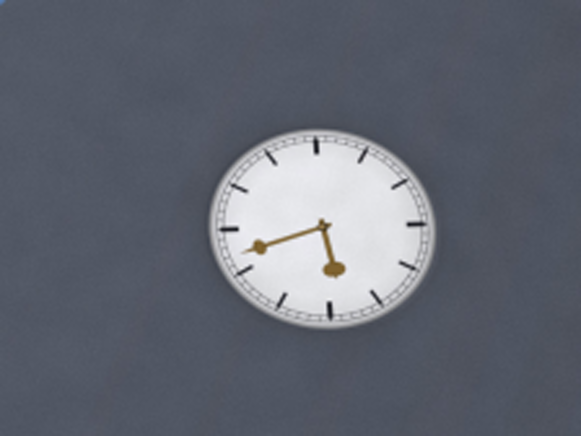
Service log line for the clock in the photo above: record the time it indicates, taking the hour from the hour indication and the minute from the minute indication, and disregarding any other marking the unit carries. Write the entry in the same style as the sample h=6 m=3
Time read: h=5 m=42
